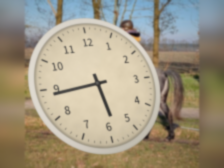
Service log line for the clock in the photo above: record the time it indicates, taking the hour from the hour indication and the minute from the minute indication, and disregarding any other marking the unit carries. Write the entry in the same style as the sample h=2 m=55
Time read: h=5 m=44
